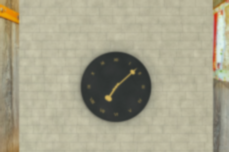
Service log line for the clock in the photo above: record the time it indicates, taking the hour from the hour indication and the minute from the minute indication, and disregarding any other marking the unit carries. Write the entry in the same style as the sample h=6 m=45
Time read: h=7 m=8
